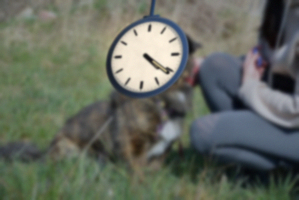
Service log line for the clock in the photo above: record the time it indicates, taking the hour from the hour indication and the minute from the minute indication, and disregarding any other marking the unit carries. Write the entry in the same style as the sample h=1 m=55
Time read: h=4 m=21
